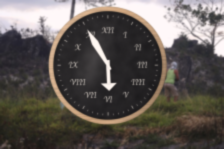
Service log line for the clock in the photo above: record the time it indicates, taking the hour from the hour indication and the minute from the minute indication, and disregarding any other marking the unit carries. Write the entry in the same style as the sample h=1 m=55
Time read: h=5 m=55
